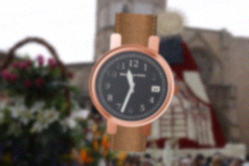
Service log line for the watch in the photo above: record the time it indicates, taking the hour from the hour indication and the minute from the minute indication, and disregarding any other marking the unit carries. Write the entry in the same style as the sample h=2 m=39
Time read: h=11 m=33
